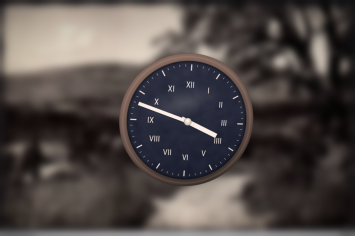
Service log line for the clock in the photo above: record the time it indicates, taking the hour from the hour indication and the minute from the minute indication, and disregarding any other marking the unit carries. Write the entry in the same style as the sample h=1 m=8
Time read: h=3 m=48
